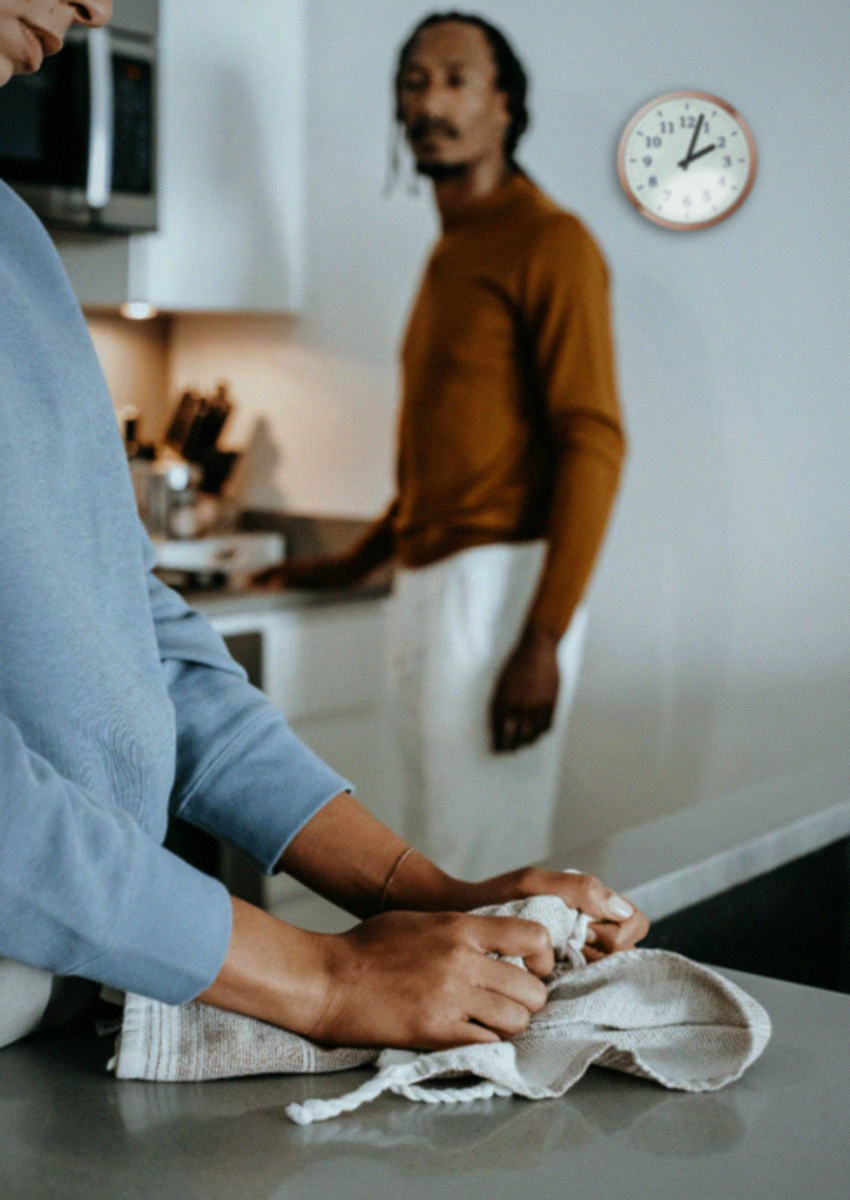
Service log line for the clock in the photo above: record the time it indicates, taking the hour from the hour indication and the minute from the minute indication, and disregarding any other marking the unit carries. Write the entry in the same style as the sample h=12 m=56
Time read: h=2 m=3
